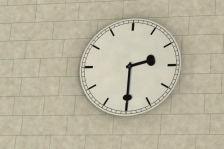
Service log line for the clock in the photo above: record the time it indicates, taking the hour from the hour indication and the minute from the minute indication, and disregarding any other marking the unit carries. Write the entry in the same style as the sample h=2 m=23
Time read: h=2 m=30
